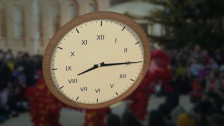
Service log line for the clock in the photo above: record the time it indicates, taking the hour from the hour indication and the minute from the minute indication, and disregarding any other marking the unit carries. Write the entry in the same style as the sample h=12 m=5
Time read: h=8 m=15
